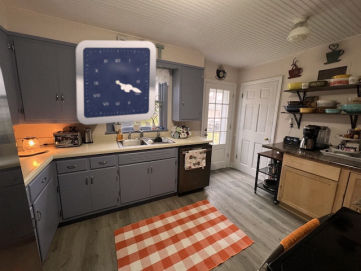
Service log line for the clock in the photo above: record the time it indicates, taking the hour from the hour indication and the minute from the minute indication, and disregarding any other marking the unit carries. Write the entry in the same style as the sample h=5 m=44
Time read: h=4 m=19
